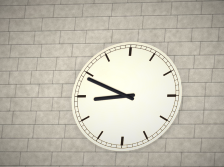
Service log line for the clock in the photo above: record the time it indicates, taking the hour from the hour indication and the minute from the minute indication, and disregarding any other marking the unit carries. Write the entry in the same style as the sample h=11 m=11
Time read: h=8 m=49
